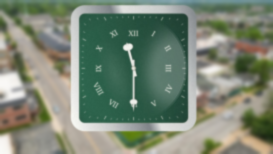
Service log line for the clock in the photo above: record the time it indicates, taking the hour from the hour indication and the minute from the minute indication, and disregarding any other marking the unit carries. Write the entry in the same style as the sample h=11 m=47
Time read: h=11 m=30
